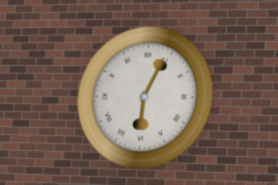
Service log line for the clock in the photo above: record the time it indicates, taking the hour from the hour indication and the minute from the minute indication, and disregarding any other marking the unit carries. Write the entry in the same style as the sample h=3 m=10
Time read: h=6 m=4
